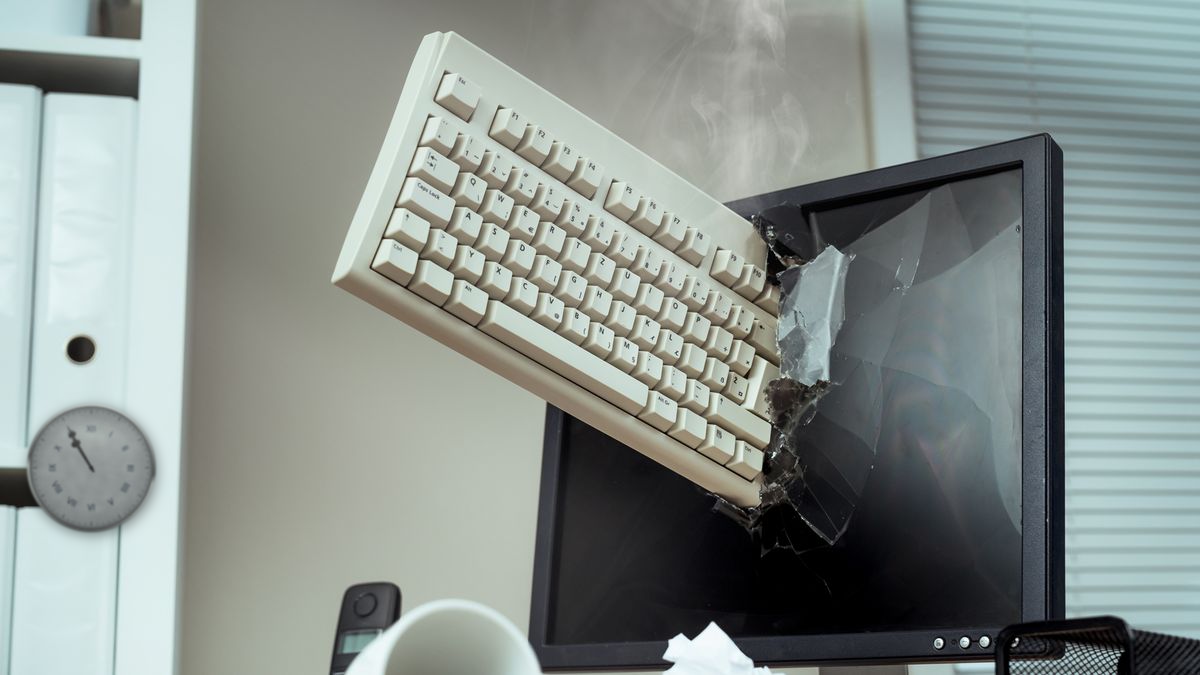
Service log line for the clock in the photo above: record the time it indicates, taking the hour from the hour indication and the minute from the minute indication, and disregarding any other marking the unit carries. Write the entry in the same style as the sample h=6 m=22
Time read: h=10 m=55
